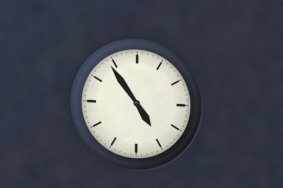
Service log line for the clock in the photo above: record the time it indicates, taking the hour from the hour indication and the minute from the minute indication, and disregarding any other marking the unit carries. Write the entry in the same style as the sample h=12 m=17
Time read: h=4 m=54
